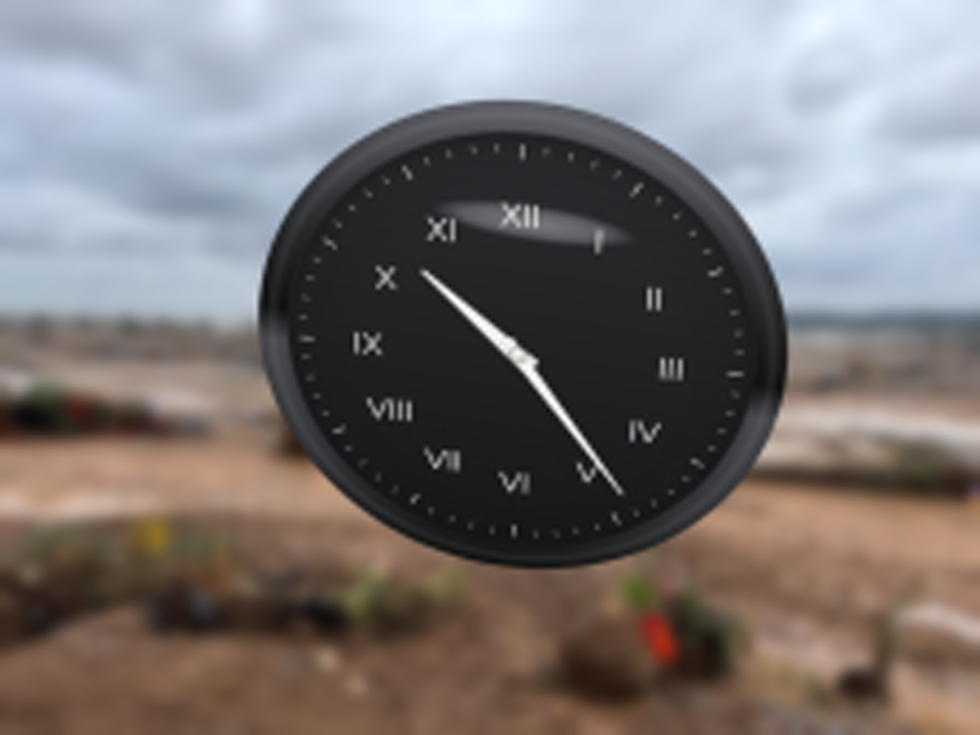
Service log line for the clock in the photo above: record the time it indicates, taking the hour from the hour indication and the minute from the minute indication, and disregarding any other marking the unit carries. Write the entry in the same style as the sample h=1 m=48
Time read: h=10 m=24
